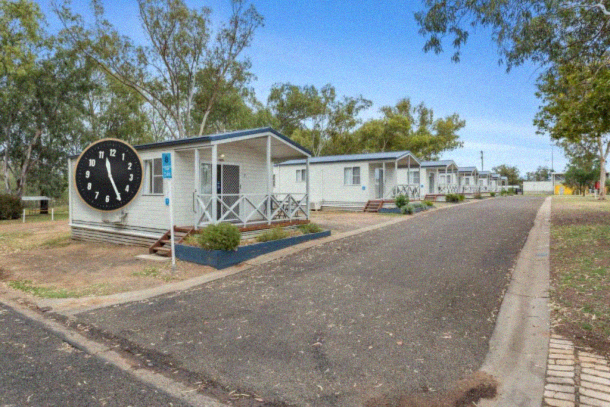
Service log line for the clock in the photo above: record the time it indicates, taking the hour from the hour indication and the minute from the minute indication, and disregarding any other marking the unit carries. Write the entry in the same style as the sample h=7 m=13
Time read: h=11 m=25
